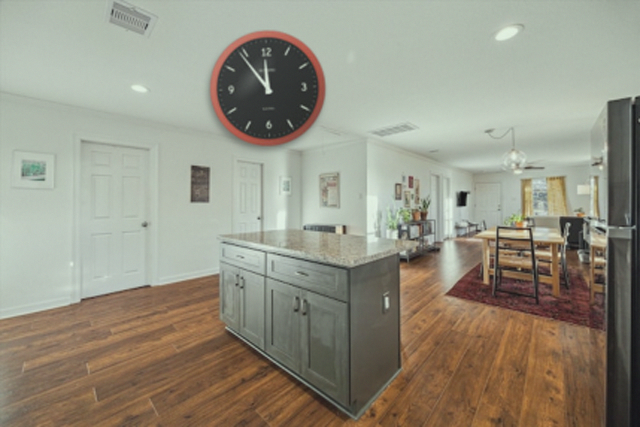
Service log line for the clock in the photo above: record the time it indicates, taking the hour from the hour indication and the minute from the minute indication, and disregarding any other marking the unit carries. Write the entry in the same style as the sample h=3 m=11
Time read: h=11 m=54
